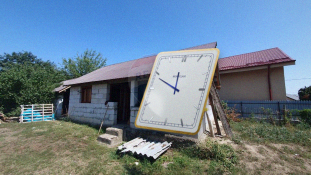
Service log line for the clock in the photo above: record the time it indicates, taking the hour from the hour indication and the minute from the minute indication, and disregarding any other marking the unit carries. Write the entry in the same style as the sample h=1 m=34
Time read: h=11 m=49
